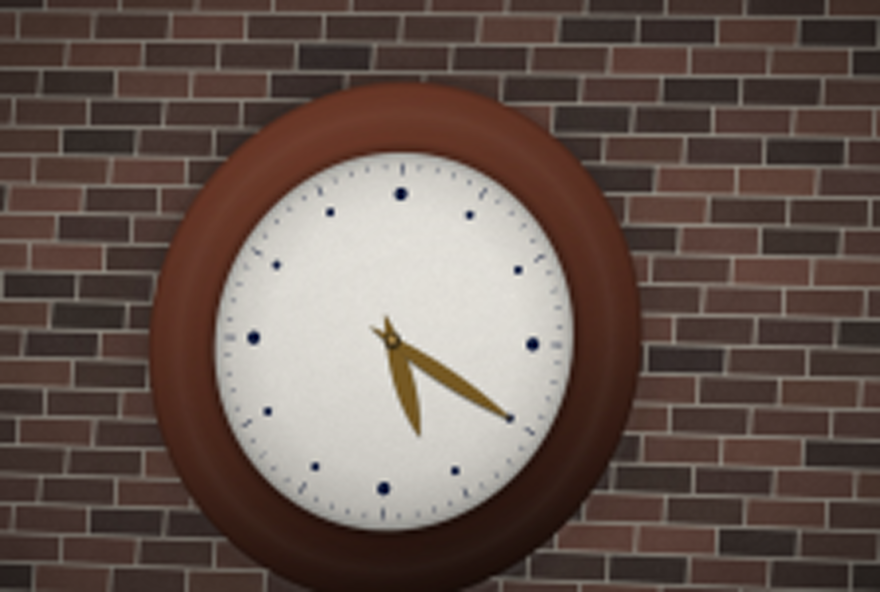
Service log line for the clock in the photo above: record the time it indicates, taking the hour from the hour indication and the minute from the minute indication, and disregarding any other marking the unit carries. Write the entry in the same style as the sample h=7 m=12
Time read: h=5 m=20
